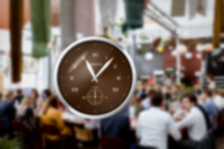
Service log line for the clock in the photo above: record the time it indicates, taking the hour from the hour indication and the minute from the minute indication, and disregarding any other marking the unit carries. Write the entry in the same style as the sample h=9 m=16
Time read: h=11 m=7
